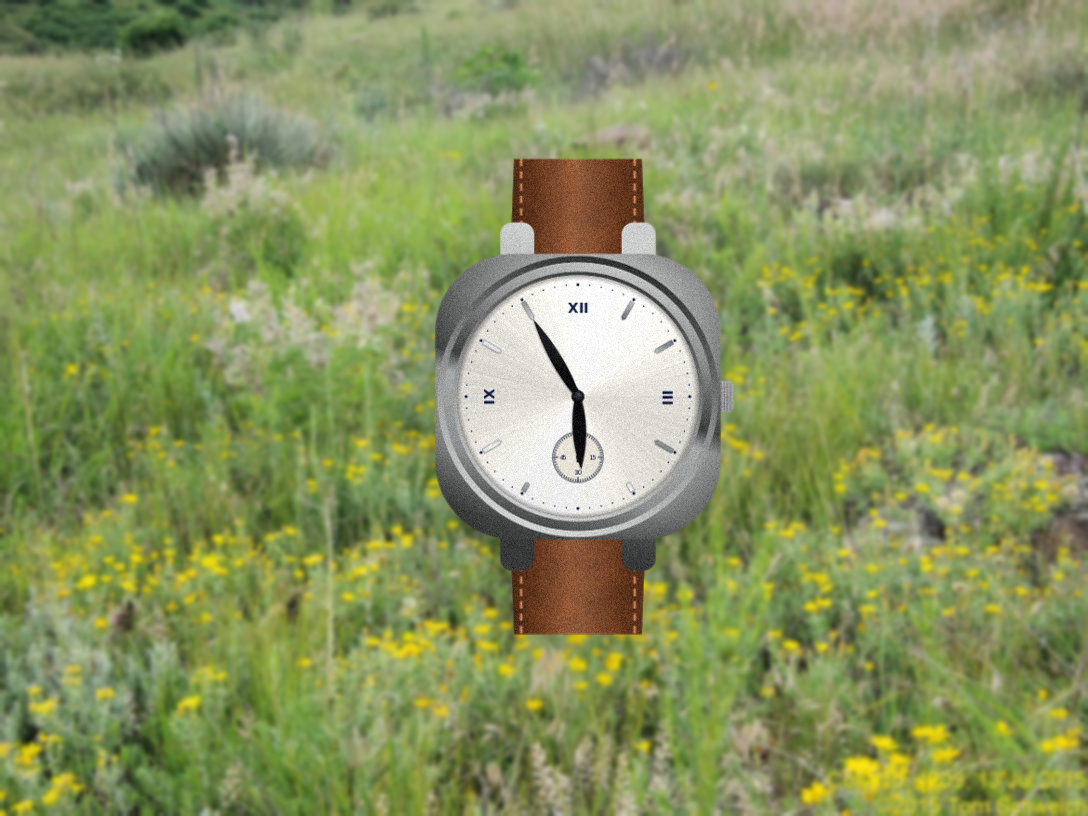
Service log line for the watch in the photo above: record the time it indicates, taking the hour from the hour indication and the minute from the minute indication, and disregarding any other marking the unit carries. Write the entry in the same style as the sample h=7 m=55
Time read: h=5 m=55
